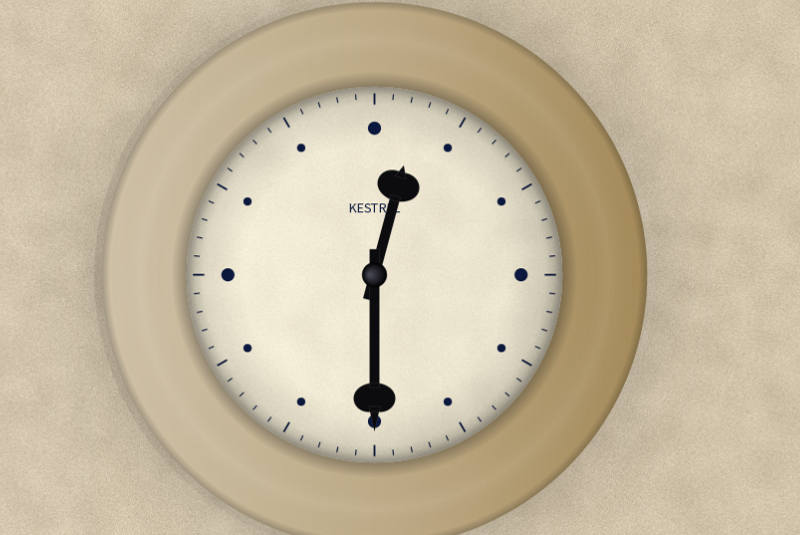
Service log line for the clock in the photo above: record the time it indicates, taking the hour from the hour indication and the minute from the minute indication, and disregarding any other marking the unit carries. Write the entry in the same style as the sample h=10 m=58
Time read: h=12 m=30
